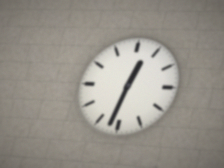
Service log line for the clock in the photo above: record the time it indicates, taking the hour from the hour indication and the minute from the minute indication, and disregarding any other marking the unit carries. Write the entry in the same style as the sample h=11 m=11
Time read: h=12 m=32
